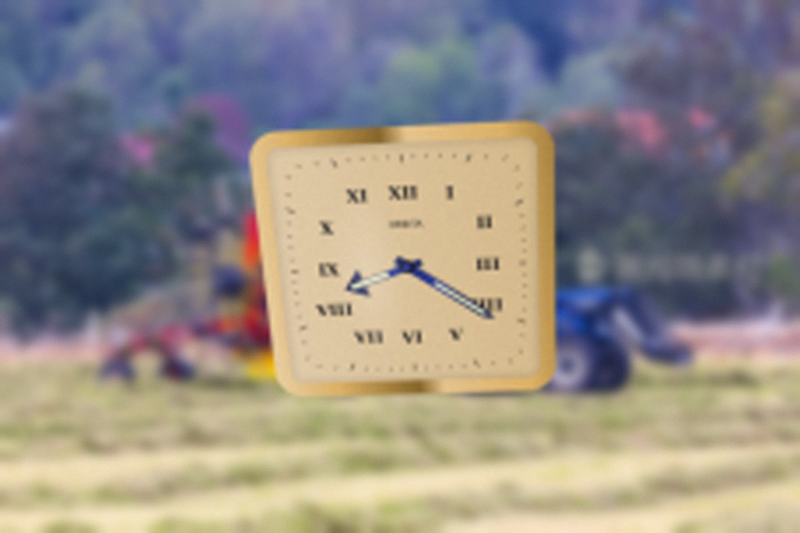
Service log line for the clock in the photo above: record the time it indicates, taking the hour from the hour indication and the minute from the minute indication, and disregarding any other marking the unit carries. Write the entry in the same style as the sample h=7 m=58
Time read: h=8 m=21
